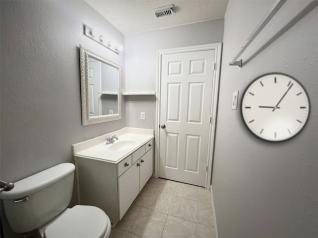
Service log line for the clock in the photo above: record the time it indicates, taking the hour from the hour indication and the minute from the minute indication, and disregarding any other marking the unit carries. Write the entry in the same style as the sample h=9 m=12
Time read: h=9 m=6
